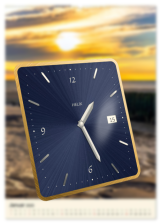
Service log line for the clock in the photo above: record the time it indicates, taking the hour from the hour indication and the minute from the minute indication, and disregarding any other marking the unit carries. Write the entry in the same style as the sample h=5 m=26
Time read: h=1 m=27
